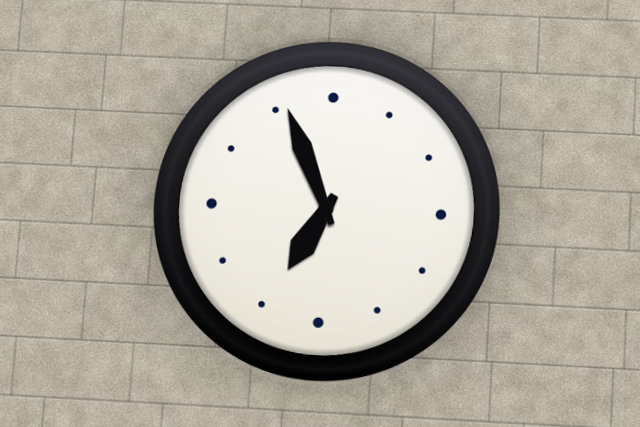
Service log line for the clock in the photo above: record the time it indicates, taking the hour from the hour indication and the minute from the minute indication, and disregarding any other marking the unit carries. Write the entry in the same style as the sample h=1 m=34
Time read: h=6 m=56
